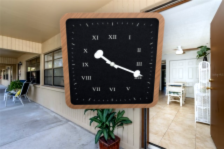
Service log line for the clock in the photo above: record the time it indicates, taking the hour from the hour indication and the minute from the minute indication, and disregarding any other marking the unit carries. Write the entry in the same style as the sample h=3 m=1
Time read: h=10 m=19
